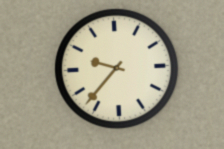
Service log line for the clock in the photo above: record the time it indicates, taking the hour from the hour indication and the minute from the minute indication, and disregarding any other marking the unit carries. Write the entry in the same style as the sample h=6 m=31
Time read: h=9 m=37
